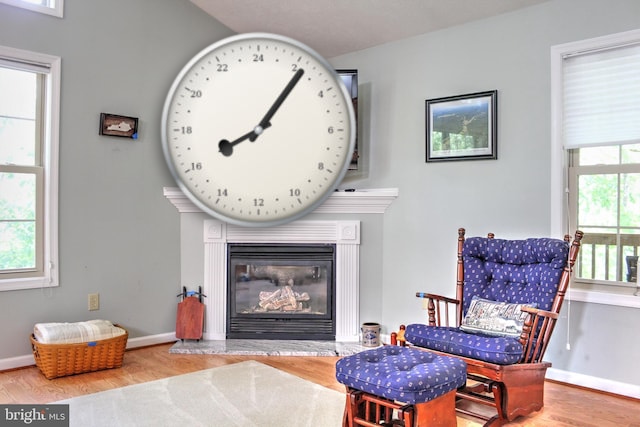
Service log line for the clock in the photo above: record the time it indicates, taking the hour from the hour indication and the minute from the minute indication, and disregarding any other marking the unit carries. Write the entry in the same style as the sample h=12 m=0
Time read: h=16 m=6
